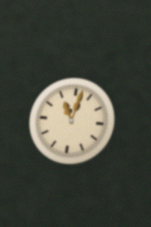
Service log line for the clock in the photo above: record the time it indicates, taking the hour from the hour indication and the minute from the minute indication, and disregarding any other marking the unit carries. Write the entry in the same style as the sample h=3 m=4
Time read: h=11 m=2
